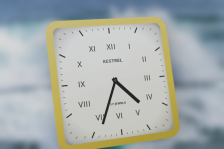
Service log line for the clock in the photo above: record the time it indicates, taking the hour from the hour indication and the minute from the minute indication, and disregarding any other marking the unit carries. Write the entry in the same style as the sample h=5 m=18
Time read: h=4 m=34
